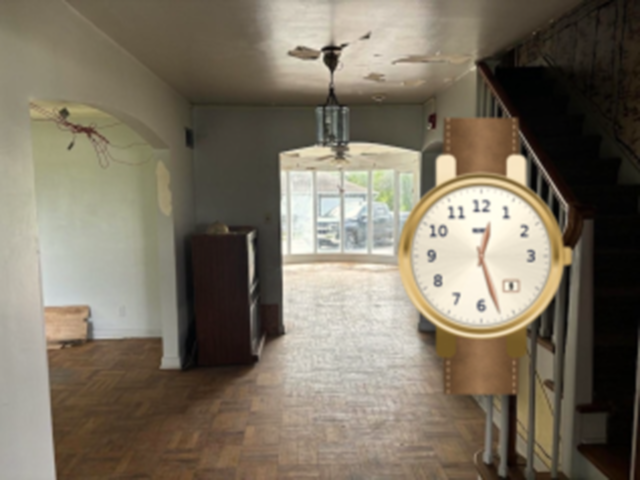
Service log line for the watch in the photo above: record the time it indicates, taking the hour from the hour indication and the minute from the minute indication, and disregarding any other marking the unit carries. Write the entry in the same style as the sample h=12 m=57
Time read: h=12 m=27
